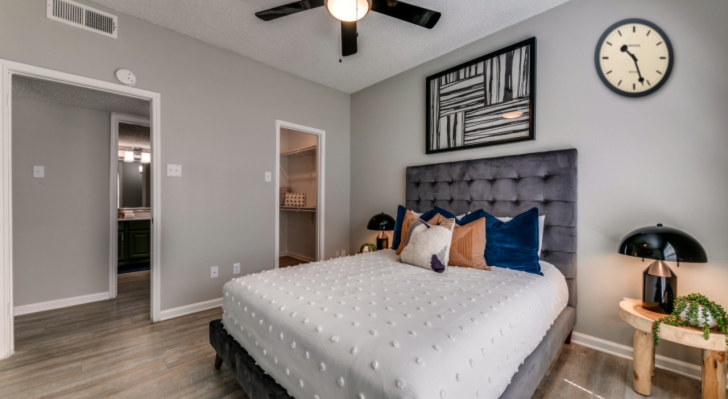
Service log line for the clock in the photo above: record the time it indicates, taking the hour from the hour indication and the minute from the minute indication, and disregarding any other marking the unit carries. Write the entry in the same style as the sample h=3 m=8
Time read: h=10 m=27
